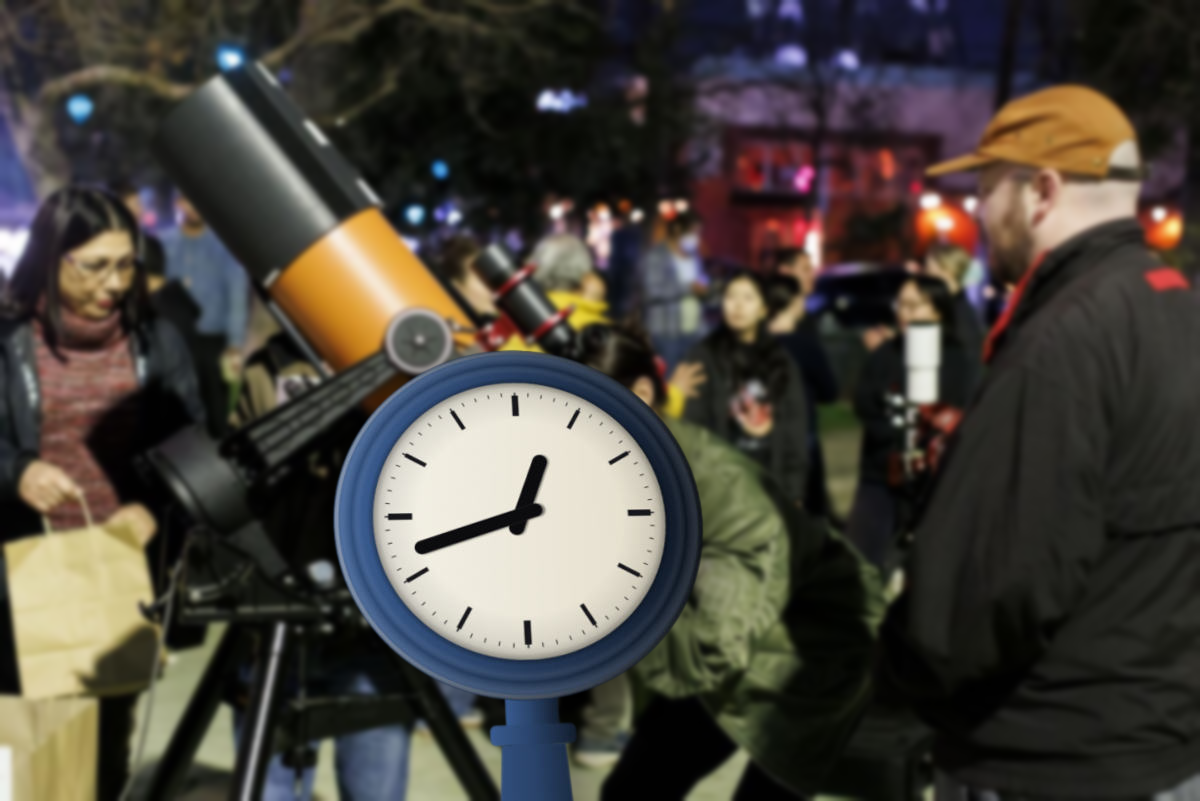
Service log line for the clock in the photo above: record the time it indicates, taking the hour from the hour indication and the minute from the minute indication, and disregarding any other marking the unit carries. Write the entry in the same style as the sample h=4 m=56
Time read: h=12 m=42
